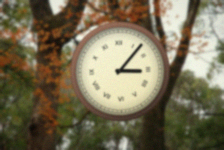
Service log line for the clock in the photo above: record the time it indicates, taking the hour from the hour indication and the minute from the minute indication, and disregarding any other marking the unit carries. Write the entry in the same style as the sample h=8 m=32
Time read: h=3 m=7
